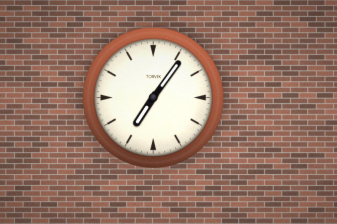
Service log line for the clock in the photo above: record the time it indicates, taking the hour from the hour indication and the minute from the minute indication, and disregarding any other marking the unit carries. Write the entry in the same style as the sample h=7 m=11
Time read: h=7 m=6
